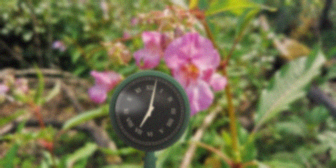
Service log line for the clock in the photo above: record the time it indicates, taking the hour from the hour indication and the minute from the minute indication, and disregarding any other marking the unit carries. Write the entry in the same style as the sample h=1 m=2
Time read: h=7 m=2
